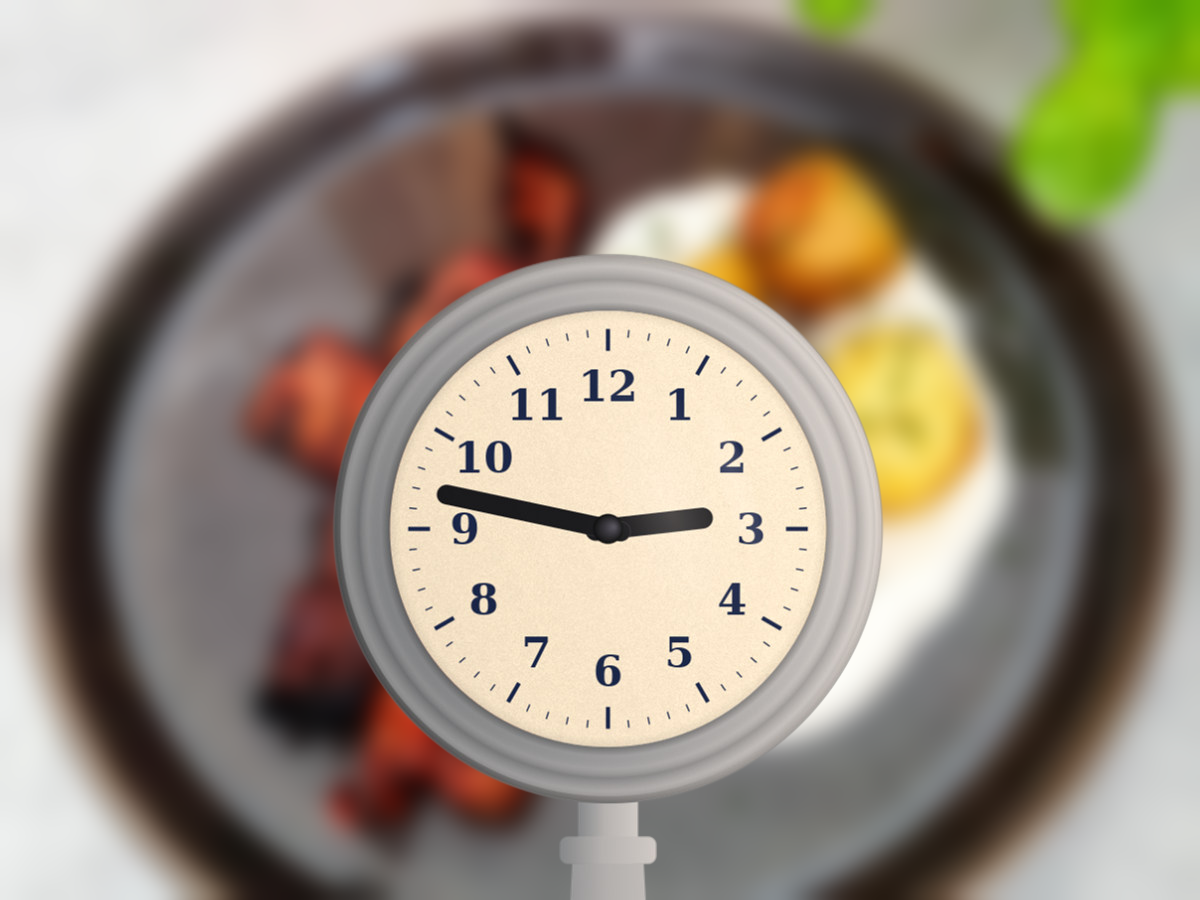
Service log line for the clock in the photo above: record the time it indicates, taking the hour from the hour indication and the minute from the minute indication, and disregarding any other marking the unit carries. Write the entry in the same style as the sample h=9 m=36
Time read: h=2 m=47
